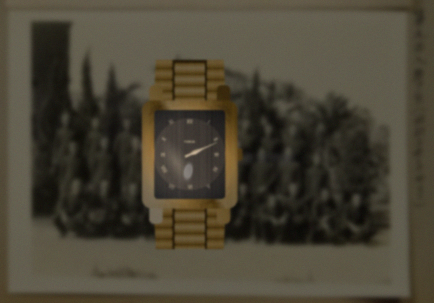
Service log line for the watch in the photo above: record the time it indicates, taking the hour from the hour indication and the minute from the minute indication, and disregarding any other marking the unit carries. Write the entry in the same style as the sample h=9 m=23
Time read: h=2 m=11
